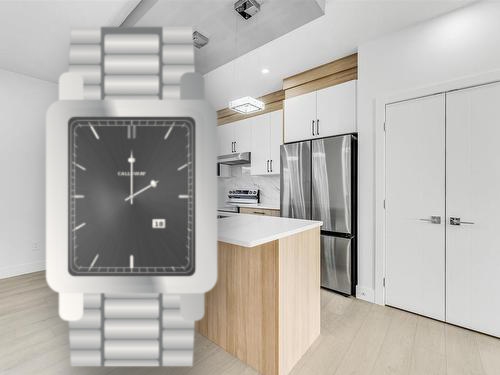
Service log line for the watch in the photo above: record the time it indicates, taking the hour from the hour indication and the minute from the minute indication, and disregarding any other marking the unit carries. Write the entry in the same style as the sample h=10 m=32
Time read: h=2 m=0
